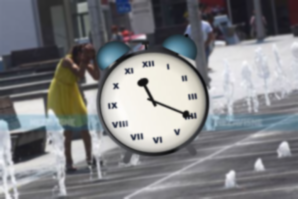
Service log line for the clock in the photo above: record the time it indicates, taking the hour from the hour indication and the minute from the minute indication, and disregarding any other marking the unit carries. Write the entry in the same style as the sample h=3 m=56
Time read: h=11 m=20
